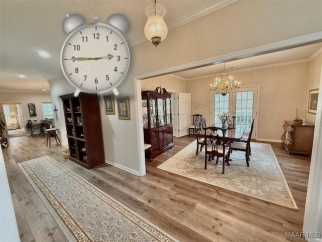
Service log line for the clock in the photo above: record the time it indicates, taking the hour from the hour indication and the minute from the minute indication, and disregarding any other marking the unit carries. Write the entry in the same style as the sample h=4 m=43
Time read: h=2 m=45
